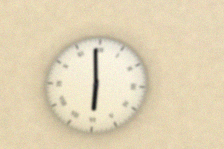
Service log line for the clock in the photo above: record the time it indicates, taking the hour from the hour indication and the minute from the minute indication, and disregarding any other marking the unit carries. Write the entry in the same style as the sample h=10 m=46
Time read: h=5 m=59
